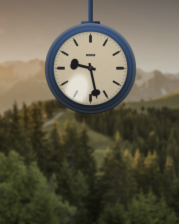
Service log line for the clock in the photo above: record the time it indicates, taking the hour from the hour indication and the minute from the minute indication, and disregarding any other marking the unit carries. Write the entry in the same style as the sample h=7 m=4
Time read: h=9 m=28
